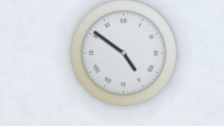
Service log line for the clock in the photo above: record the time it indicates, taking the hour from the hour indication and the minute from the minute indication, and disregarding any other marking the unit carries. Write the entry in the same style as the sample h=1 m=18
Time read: h=4 m=51
